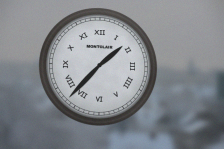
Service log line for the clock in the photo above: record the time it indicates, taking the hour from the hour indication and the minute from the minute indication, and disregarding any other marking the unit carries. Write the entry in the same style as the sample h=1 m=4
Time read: h=1 m=37
